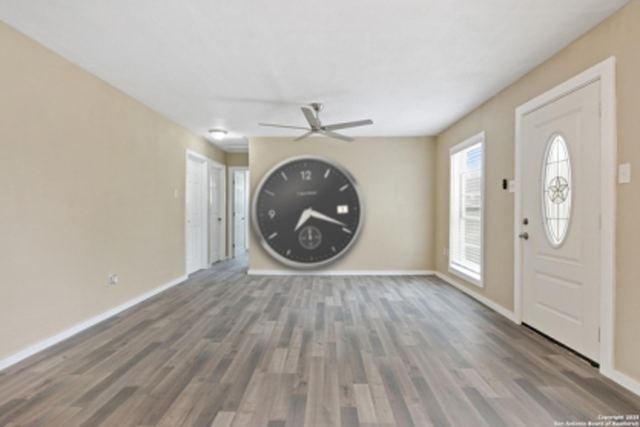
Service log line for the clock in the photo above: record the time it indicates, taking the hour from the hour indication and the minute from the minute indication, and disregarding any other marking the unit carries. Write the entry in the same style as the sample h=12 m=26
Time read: h=7 m=19
